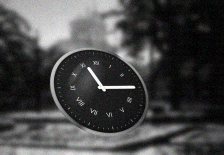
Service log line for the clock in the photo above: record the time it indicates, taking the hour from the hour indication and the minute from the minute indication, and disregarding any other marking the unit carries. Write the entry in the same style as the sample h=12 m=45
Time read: h=11 m=15
